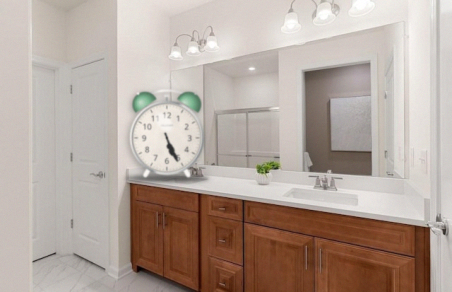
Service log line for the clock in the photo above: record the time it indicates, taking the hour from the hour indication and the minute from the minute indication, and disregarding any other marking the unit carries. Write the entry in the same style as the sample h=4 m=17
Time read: h=5 m=26
